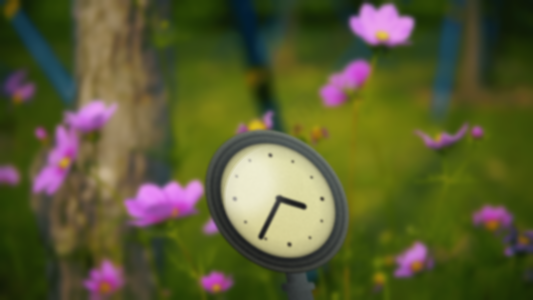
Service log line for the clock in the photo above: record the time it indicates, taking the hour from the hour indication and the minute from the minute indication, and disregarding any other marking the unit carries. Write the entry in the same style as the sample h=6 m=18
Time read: h=3 m=36
